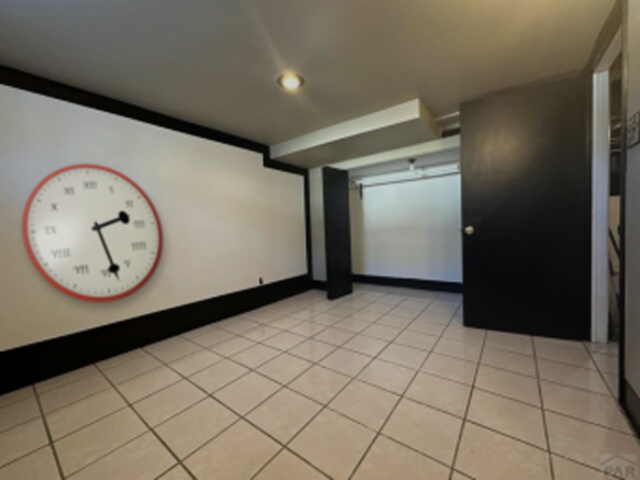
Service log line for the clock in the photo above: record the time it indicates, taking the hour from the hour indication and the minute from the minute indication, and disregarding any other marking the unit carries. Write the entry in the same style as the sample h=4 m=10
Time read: h=2 m=28
